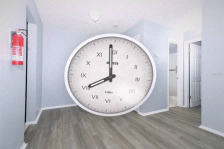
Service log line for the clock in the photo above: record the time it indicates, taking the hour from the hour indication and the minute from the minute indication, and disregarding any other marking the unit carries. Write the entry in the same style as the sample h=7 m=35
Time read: h=7 m=59
